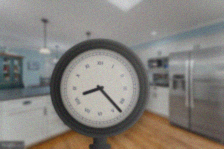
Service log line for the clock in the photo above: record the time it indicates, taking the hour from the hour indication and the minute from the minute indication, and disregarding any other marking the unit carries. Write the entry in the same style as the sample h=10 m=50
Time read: h=8 m=23
